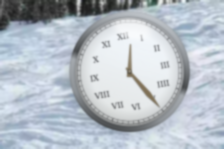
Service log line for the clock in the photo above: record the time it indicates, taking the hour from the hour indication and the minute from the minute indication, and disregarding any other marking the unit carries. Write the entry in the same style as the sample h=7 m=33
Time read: h=12 m=25
